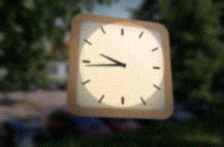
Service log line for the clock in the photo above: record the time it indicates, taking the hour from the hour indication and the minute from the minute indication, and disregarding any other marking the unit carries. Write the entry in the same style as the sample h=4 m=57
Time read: h=9 m=44
